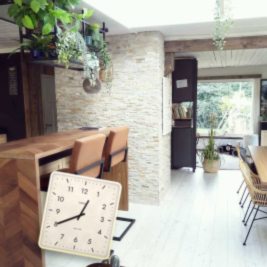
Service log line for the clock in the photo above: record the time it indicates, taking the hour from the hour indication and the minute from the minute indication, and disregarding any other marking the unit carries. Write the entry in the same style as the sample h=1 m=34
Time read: h=12 m=40
